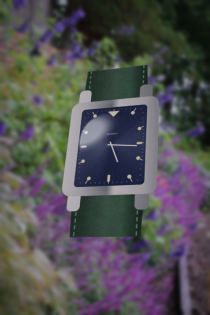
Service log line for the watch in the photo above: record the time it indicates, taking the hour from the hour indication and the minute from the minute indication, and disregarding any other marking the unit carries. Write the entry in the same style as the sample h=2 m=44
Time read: h=5 m=16
